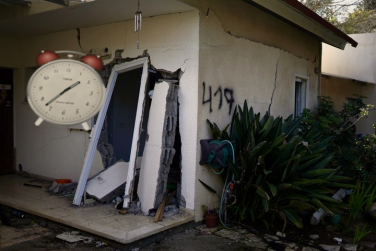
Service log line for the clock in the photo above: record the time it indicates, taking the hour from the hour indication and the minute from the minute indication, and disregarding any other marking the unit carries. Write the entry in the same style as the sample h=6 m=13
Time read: h=1 m=37
